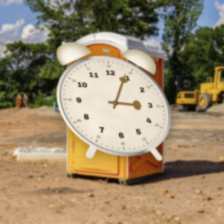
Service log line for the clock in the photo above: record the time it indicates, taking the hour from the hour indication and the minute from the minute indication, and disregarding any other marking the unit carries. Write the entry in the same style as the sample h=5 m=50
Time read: h=3 m=4
